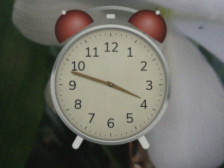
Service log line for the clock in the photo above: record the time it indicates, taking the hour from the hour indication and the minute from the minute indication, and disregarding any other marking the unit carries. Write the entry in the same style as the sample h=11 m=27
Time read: h=3 m=48
